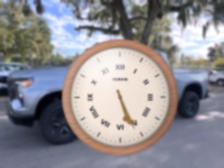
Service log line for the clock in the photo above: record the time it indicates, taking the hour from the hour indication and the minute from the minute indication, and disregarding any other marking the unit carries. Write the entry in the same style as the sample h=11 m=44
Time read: h=5 m=26
